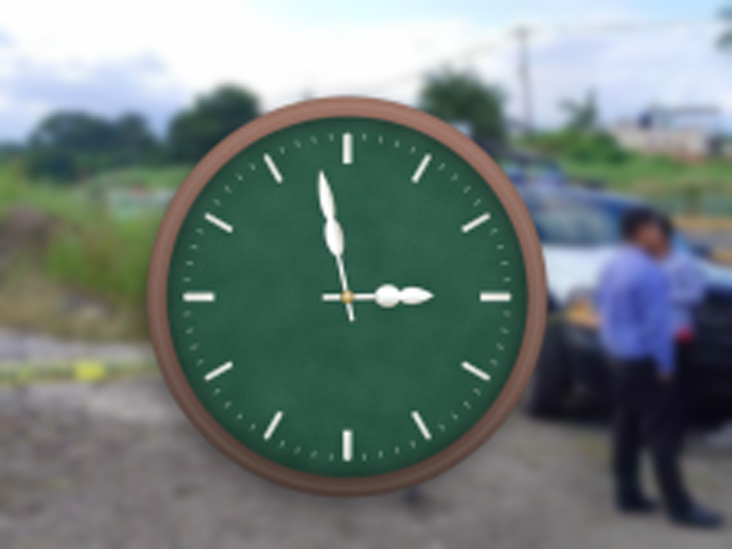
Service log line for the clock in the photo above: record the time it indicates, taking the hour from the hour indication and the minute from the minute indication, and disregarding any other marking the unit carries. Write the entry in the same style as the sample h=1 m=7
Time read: h=2 m=58
